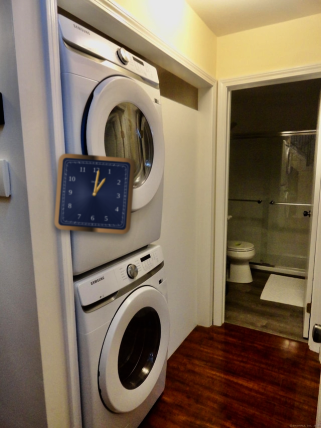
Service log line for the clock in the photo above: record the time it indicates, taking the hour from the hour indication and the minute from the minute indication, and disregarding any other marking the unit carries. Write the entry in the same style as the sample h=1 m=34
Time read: h=1 m=1
